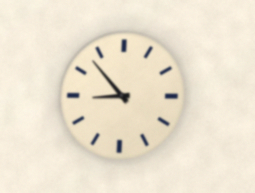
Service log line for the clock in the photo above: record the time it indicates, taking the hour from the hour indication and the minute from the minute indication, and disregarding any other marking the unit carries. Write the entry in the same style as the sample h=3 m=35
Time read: h=8 m=53
